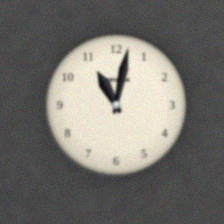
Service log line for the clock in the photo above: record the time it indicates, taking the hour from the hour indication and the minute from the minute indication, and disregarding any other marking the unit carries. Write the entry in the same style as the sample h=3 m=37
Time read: h=11 m=2
